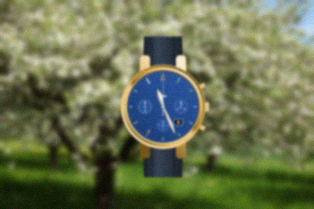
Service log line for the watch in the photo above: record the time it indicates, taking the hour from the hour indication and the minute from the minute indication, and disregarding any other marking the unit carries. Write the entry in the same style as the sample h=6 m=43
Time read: h=11 m=26
